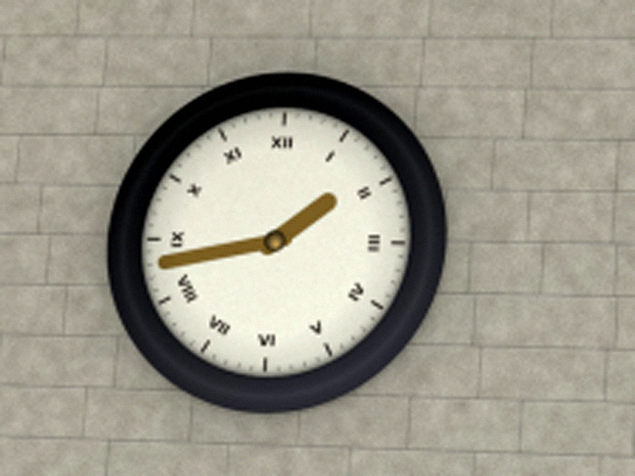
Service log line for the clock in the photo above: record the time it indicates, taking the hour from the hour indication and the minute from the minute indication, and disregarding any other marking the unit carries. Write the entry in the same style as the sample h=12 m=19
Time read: h=1 m=43
